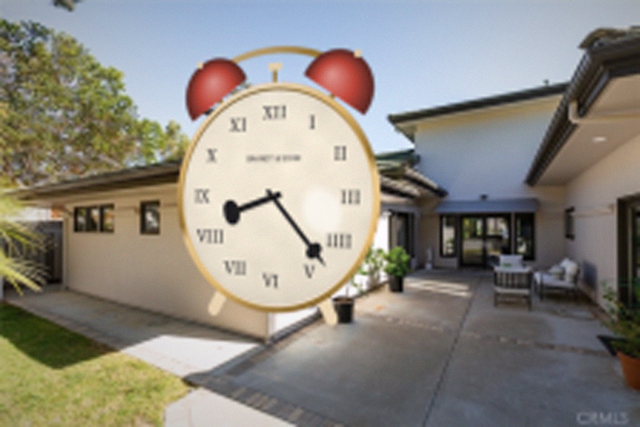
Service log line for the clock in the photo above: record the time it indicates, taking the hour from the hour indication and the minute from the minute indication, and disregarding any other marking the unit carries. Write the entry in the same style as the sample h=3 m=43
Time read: h=8 m=23
